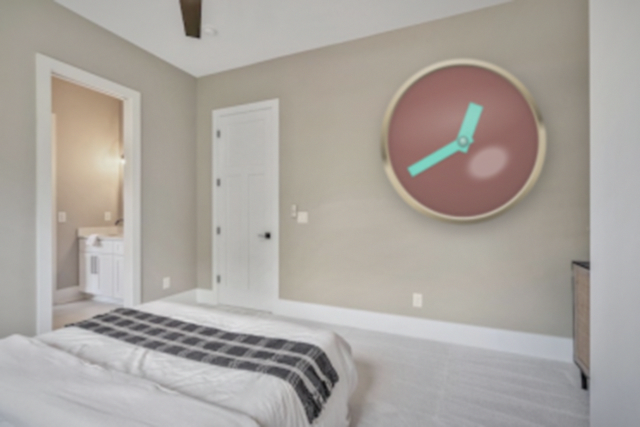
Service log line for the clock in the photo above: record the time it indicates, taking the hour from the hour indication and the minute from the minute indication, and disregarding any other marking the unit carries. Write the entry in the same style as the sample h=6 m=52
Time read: h=12 m=40
